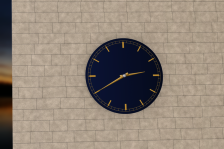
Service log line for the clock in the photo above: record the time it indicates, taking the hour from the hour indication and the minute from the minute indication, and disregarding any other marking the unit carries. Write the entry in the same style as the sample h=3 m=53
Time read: h=2 m=40
